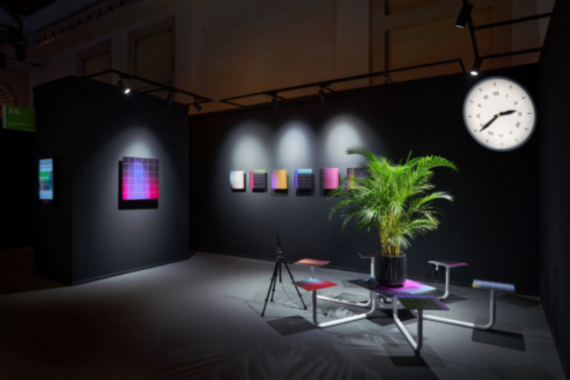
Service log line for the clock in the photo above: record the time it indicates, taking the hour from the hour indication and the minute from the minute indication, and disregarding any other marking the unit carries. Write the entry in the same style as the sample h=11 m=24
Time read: h=2 m=39
